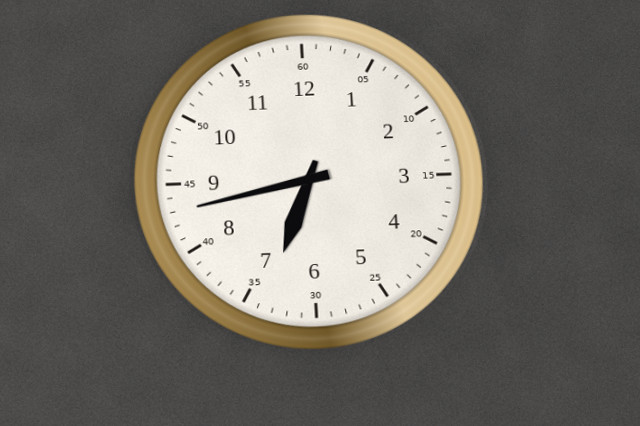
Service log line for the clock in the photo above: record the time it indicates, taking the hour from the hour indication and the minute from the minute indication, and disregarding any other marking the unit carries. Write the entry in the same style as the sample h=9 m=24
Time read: h=6 m=43
